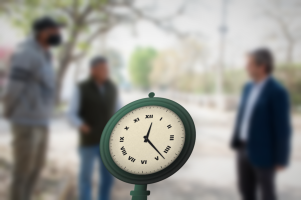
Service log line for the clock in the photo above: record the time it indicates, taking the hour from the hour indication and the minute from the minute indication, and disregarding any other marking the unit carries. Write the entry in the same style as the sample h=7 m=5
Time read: h=12 m=23
